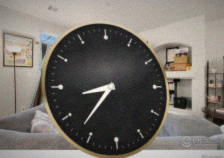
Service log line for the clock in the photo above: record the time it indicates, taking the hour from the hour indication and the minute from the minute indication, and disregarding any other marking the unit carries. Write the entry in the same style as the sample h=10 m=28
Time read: h=8 m=37
